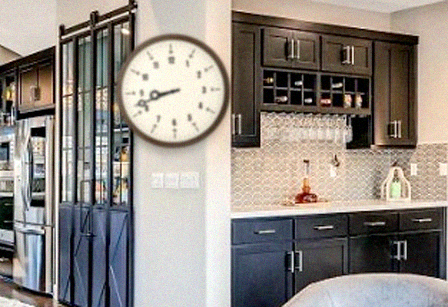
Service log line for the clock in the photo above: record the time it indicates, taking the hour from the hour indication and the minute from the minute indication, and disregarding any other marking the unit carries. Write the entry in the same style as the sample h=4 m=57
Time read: h=8 m=42
